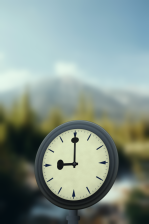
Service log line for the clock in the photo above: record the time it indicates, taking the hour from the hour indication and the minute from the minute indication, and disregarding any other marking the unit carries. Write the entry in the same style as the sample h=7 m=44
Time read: h=9 m=0
